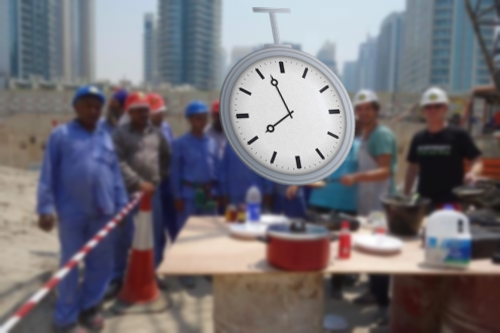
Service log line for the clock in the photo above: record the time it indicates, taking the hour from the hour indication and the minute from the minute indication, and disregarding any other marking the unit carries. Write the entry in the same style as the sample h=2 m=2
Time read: h=7 m=57
